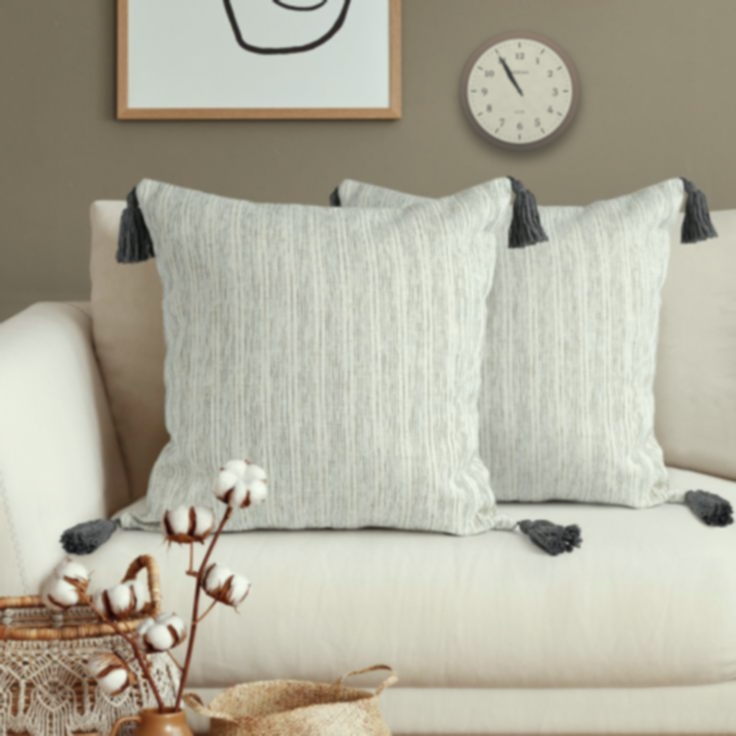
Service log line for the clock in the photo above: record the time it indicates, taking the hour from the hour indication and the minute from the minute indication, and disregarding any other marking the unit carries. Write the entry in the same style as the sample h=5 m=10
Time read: h=10 m=55
